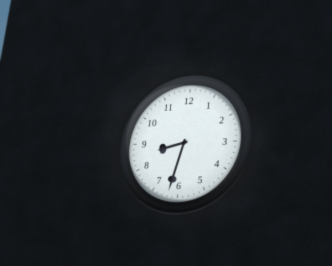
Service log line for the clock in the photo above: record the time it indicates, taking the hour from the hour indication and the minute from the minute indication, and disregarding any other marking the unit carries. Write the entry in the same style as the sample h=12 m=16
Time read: h=8 m=32
